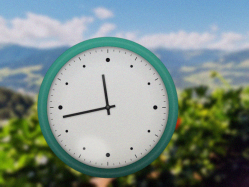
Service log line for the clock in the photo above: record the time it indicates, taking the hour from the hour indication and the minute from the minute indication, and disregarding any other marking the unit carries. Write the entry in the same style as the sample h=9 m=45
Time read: h=11 m=43
